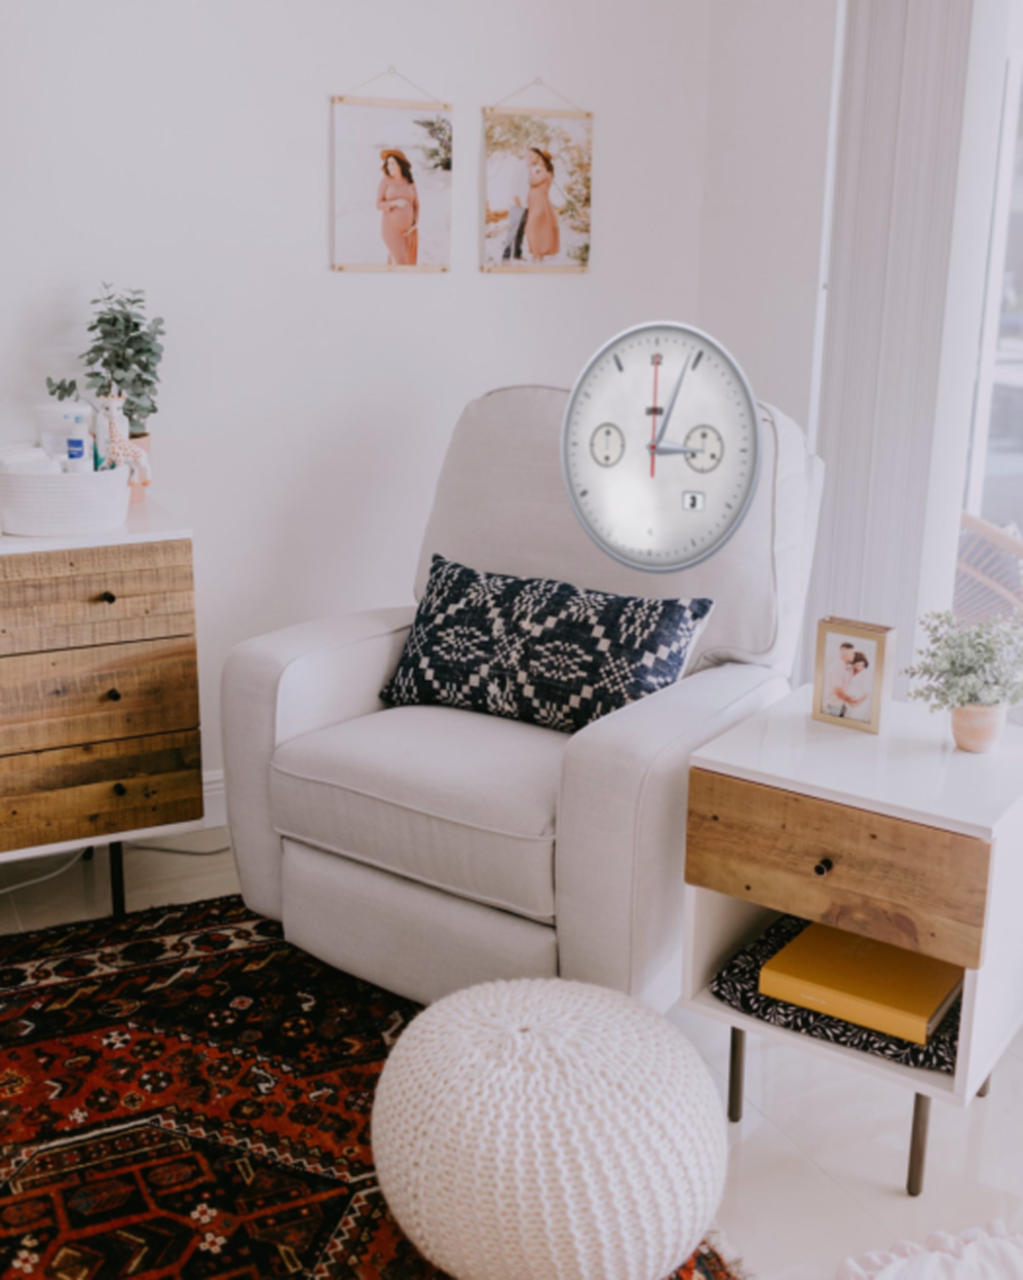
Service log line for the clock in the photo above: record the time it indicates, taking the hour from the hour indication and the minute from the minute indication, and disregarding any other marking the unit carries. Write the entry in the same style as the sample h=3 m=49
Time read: h=3 m=4
